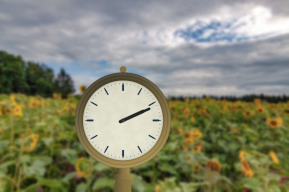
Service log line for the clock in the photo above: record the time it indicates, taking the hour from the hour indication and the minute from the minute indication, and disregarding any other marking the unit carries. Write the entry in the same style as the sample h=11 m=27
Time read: h=2 m=11
